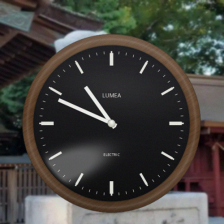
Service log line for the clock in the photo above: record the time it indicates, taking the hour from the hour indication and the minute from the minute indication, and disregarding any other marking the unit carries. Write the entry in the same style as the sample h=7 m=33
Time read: h=10 m=49
